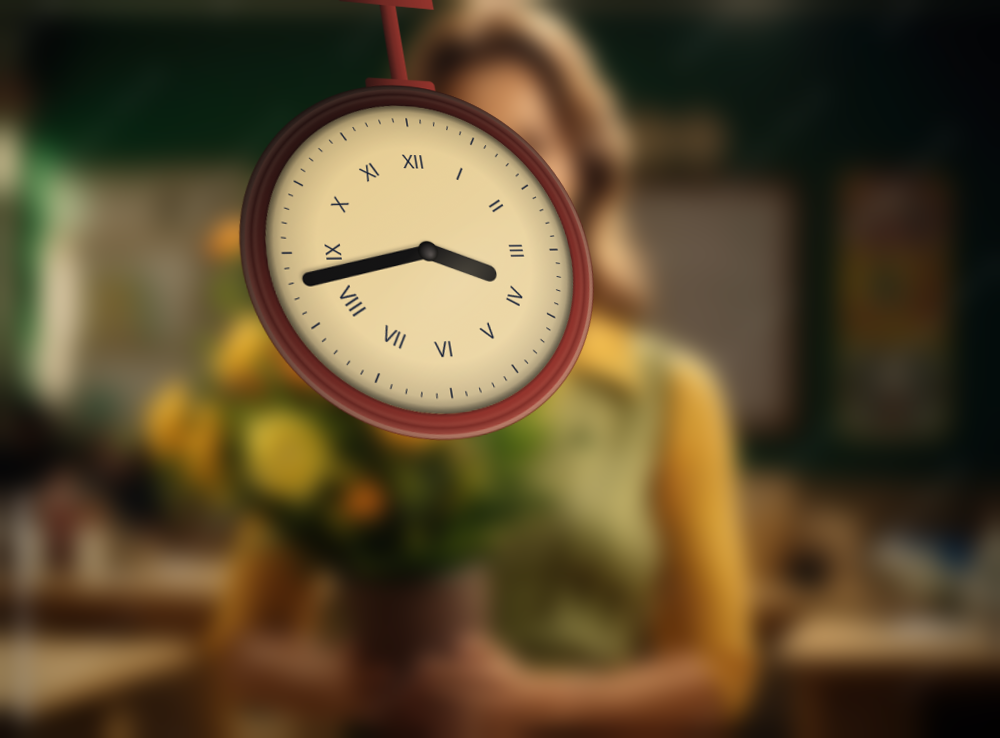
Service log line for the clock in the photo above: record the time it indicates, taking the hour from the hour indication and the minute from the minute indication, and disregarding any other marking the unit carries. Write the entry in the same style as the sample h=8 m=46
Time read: h=3 m=43
